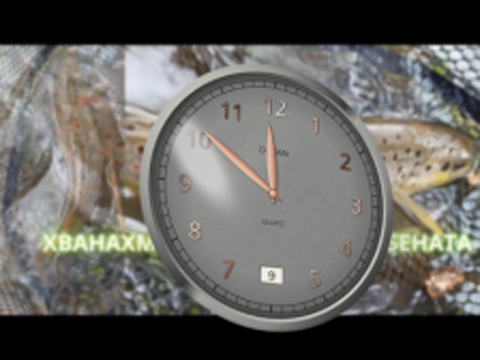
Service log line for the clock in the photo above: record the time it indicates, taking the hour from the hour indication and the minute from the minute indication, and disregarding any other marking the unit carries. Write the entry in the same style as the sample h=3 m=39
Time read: h=11 m=51
